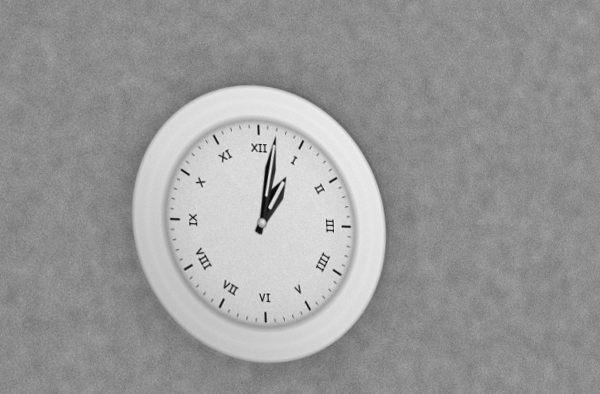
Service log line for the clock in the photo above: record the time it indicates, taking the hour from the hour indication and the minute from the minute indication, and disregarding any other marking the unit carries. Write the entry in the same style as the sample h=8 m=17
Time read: h=1 m=2
